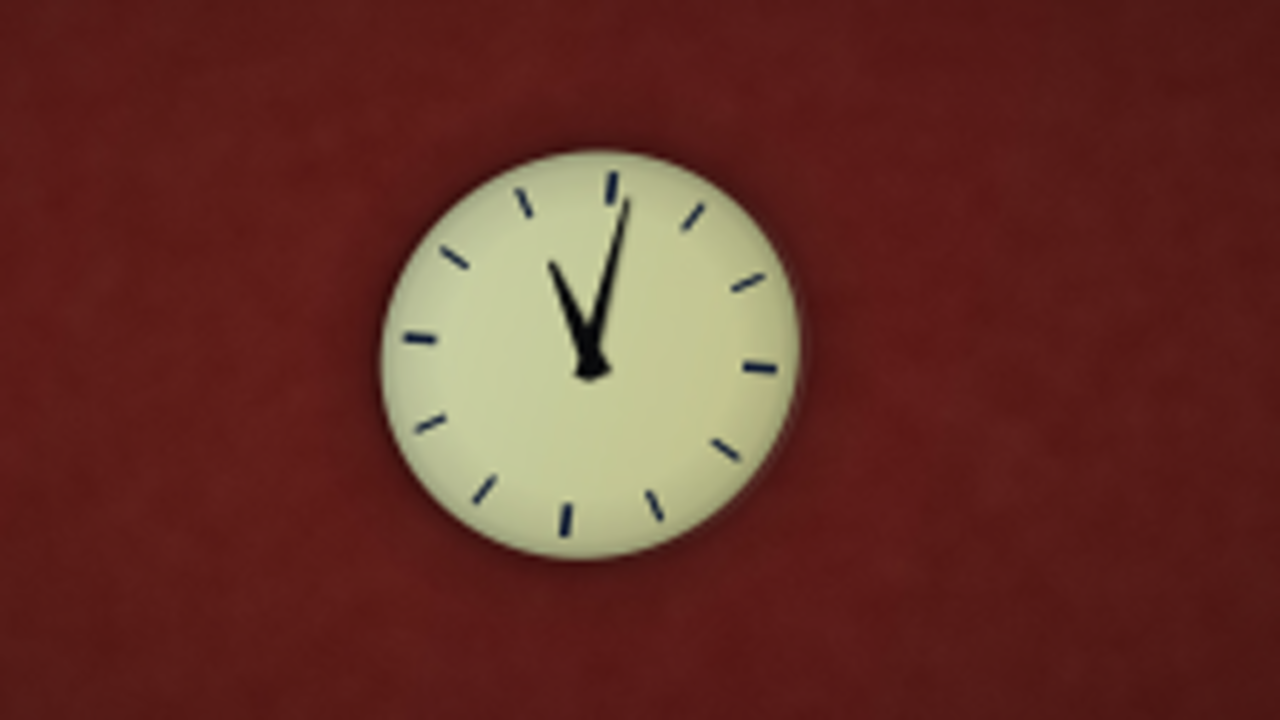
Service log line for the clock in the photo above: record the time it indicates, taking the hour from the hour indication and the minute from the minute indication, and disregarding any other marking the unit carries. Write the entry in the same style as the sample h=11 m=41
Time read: h=11 m=1
